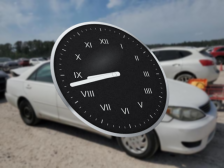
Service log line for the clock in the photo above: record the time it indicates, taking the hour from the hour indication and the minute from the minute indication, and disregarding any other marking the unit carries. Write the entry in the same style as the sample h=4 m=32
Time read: h=8 m=43
